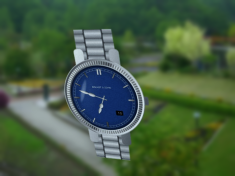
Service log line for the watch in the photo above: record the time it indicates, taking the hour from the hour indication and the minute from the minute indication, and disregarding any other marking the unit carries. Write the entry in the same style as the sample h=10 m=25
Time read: h=6 m=48
